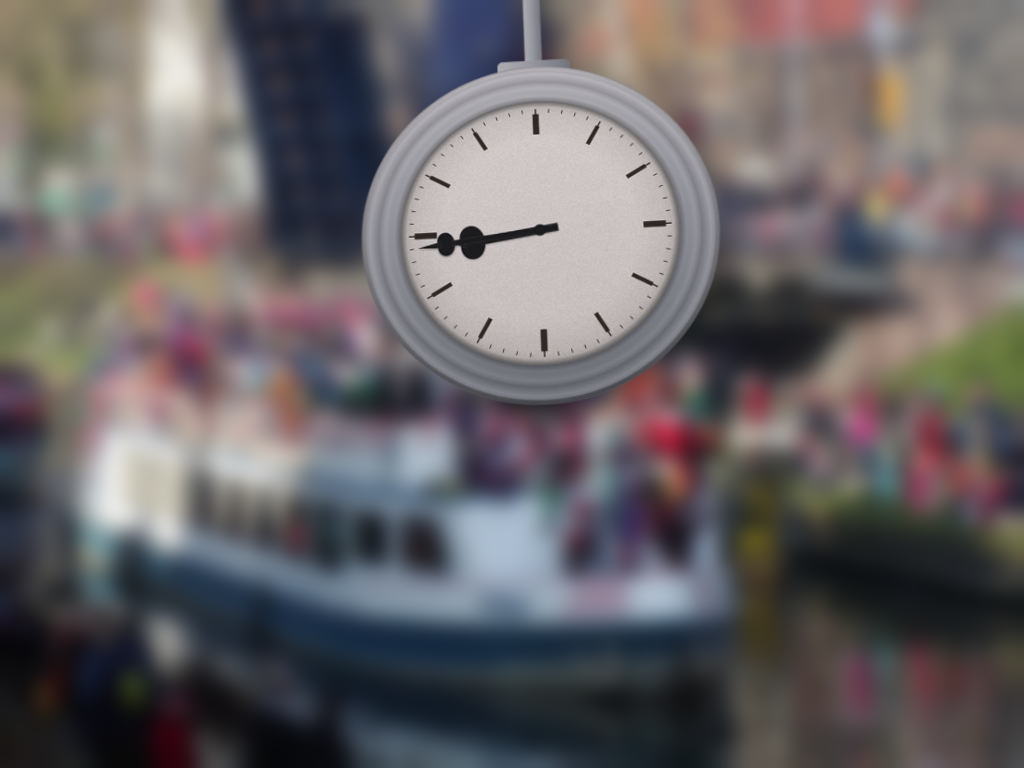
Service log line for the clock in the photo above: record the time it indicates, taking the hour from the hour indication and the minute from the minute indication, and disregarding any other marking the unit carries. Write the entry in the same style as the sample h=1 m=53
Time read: h=8 m=44
